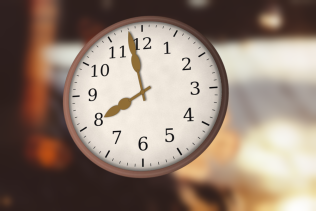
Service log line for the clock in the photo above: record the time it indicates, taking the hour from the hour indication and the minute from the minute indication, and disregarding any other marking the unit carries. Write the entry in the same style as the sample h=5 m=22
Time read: h=7 m=58
